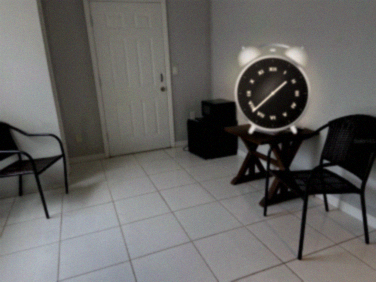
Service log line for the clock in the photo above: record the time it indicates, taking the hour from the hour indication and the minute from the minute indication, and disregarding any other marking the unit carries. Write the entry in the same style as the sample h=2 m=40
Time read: h=1 m=38
